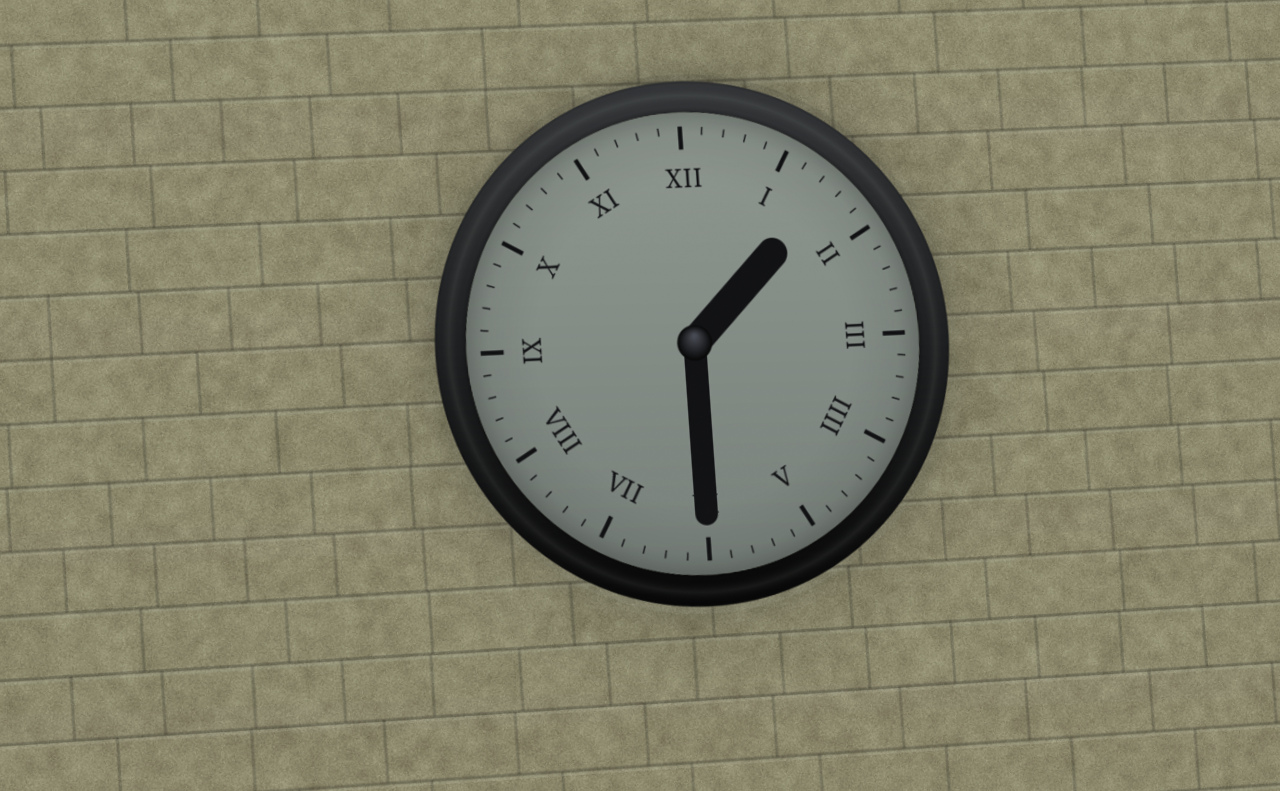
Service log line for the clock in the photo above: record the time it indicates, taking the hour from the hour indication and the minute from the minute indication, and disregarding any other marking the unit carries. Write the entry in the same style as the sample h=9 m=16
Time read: h=1 m=30
